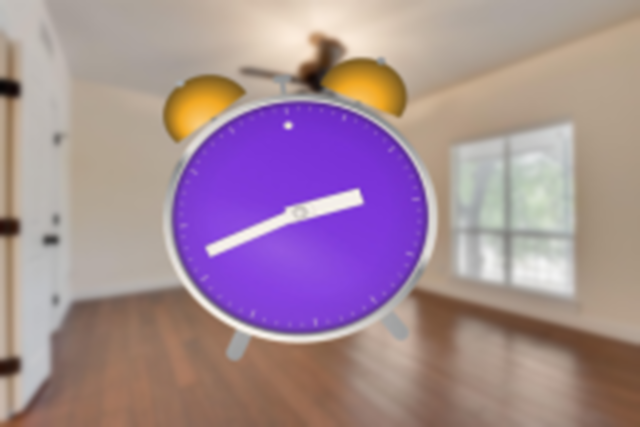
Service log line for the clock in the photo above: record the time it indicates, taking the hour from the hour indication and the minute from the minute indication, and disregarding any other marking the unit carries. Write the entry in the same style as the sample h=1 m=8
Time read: h=2 m=42
